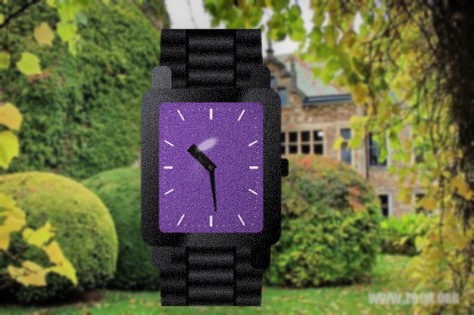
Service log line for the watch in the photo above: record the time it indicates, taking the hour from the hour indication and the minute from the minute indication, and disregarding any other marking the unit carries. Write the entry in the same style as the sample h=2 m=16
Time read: h=10 m=29
